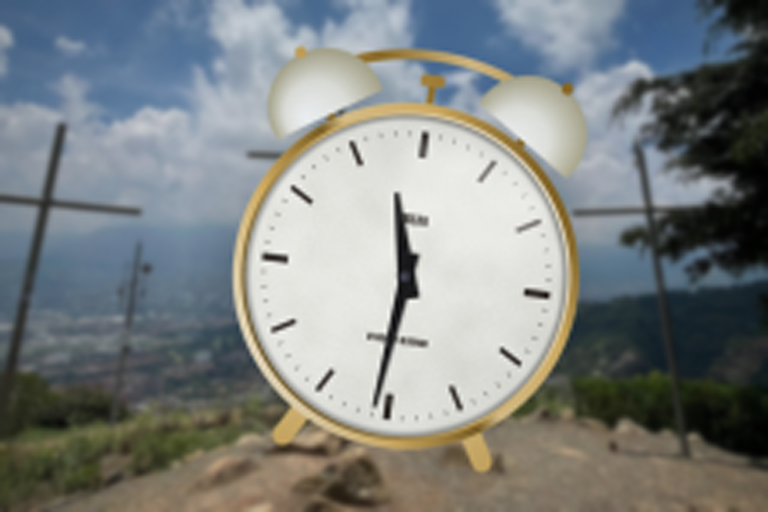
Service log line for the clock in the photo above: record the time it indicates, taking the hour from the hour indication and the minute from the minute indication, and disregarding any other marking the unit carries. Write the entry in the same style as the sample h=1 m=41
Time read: h=11 m=31
